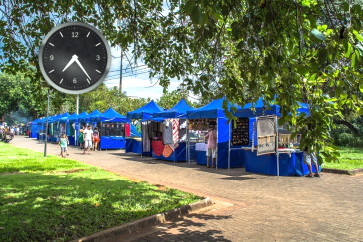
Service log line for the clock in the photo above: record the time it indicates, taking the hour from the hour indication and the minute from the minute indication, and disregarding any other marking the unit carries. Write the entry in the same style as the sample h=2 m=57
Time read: h=7 m=24
